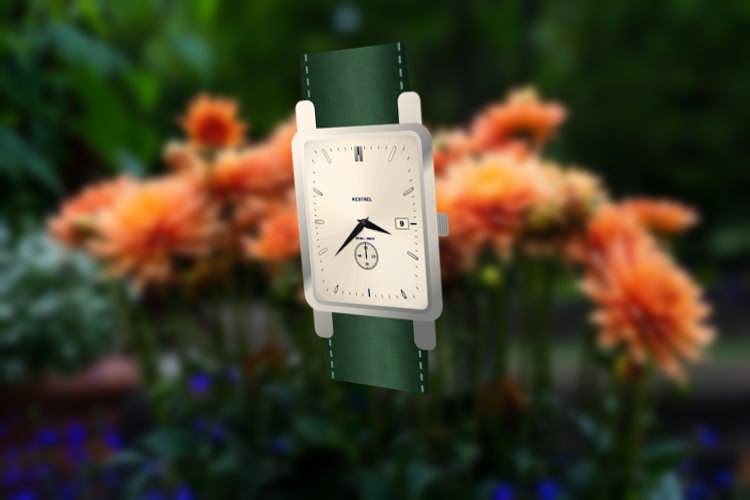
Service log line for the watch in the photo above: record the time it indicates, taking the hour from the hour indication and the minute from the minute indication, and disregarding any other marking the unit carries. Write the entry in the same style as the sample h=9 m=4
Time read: h=3 m=38
